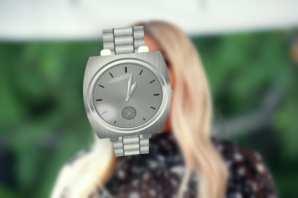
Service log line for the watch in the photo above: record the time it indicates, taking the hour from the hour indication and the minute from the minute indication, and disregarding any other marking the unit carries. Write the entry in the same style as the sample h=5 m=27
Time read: h=1 m=2
